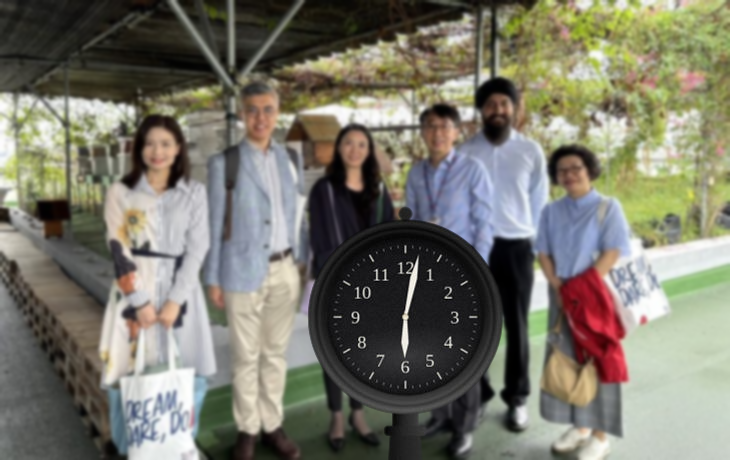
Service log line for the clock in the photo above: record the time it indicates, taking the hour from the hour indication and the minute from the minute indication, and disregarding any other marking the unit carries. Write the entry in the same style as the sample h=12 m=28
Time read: h=6 m=2
